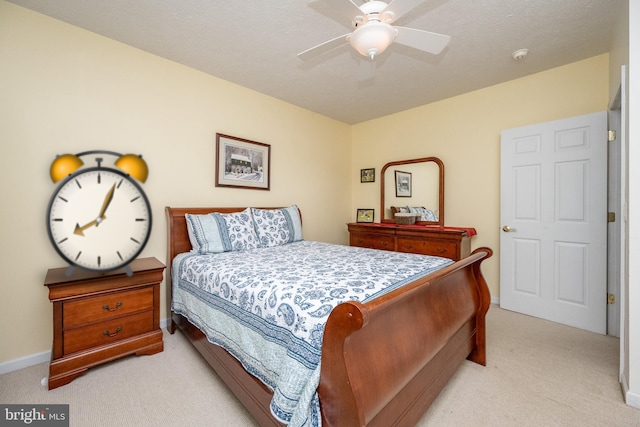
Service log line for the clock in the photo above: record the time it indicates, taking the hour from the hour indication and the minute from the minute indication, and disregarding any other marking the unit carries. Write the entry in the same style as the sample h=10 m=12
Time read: h=8 m=4
